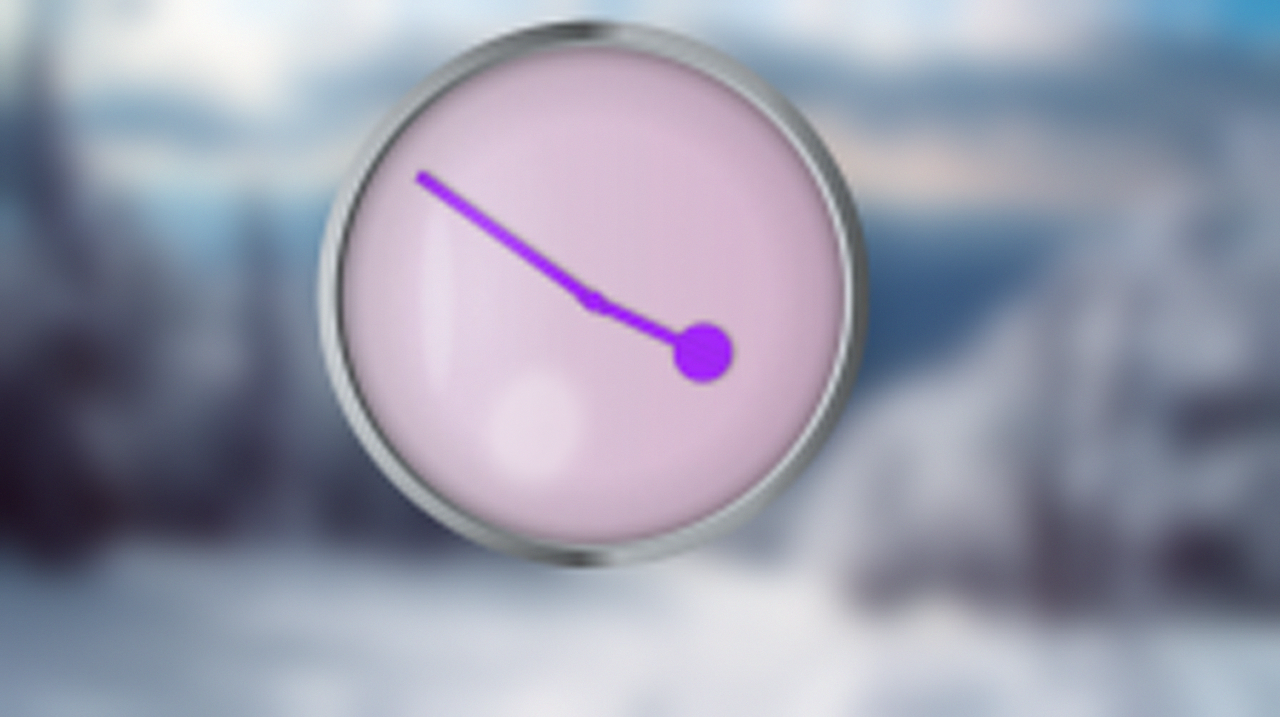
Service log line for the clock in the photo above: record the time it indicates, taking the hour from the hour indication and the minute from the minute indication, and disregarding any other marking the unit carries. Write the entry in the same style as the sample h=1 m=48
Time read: h=3 m=51
